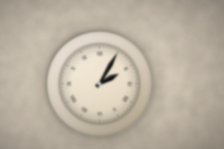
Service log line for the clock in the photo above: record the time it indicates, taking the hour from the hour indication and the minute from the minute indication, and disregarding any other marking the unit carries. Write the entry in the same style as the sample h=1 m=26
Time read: h=2 m=5
